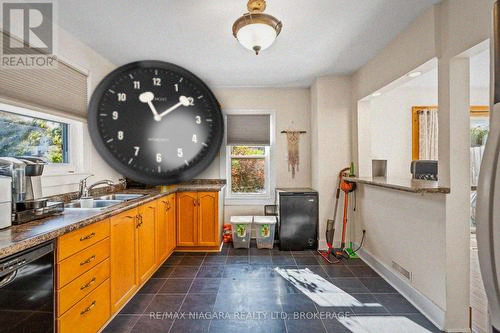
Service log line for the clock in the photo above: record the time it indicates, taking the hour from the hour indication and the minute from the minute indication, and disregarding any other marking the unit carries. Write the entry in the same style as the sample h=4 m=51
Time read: h=11 m=9
